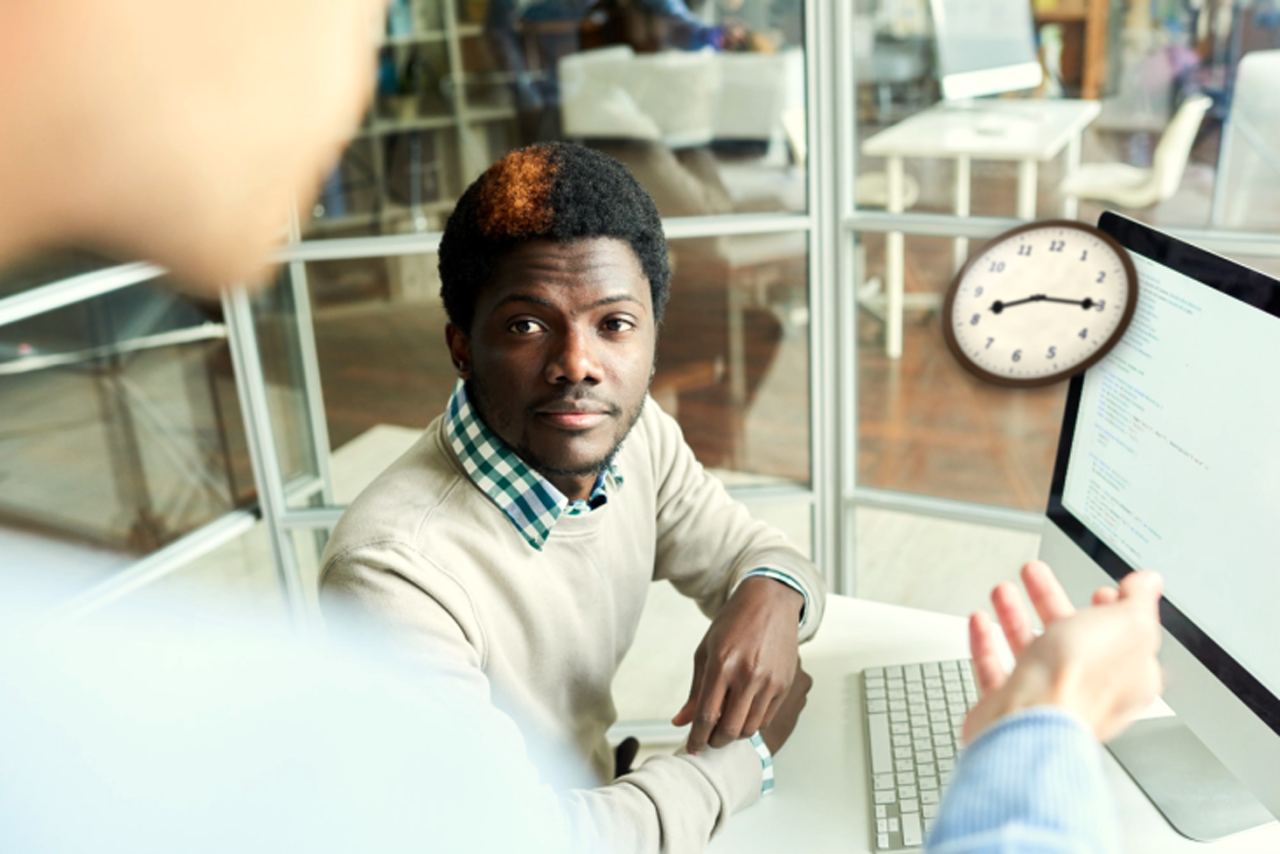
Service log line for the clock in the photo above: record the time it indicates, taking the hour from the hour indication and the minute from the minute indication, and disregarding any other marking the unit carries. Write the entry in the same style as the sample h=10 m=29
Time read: h=8 m=15
